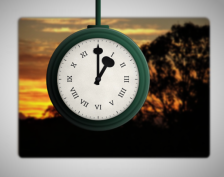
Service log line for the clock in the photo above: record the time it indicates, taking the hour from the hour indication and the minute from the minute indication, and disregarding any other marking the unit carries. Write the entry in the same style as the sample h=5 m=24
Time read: h=1 m=0
